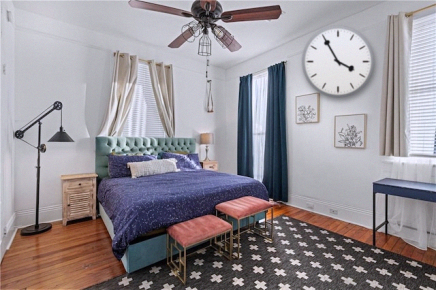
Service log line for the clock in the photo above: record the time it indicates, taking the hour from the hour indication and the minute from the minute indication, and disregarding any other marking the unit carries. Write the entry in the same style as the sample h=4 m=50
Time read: h=3 m=55
